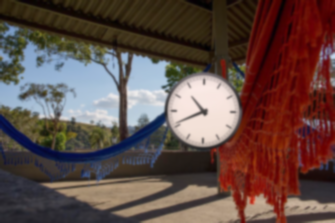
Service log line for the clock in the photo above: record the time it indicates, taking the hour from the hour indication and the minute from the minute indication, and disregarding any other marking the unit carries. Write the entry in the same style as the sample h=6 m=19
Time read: h=10 m=41
